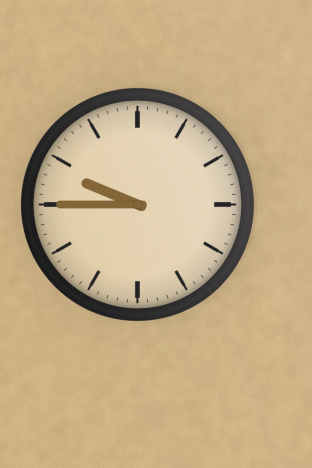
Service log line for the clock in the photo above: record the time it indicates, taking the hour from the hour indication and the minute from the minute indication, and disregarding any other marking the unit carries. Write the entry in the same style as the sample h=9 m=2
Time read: h=9 m=45
